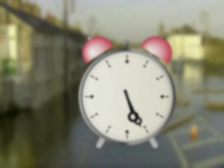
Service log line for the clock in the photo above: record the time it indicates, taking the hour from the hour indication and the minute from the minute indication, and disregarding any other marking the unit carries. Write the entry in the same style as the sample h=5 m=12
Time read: h=5 m=26
